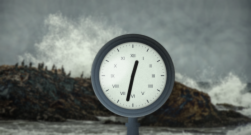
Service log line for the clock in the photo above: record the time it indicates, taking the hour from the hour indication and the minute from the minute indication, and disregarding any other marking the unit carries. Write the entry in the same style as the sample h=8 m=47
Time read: h=12 m=32
